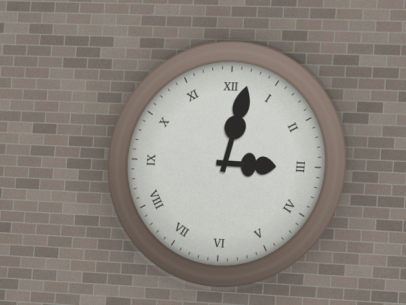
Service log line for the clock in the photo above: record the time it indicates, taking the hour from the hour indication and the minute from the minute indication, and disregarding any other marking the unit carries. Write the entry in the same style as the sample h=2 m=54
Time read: h=3 m=2
